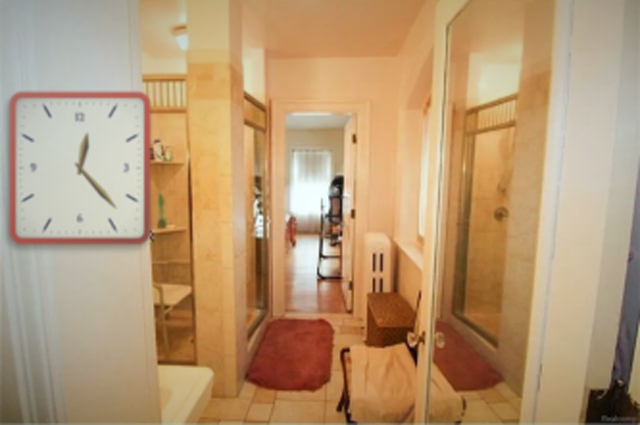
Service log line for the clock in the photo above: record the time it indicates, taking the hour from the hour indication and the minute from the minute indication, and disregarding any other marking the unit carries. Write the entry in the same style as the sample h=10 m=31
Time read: h=12 m=23
